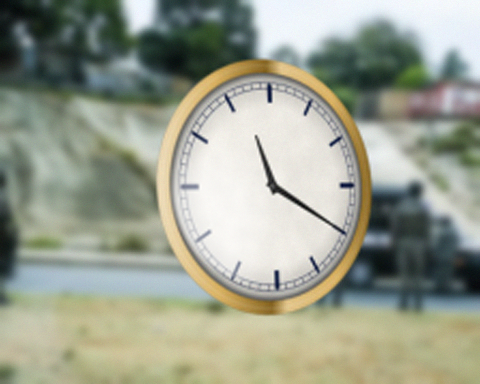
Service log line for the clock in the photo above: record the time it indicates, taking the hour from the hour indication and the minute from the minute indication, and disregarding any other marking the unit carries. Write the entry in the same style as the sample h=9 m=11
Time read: h=11 m=20
